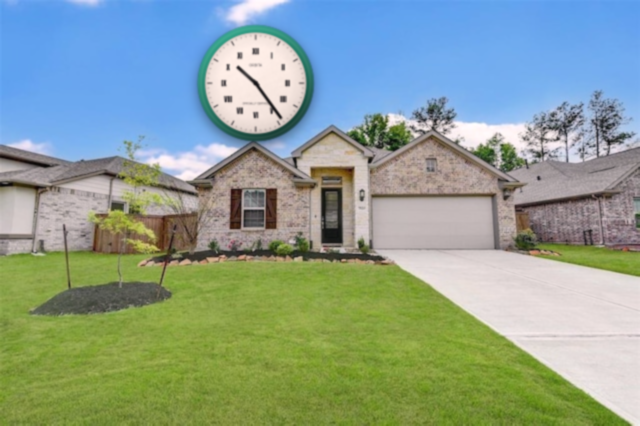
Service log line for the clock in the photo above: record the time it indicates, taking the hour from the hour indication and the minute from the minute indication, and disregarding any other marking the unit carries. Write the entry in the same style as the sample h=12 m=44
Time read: h=10 m=24
